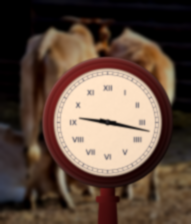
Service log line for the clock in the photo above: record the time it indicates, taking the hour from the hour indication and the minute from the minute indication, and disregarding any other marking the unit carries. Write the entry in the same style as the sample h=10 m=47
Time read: h=9 m=17
